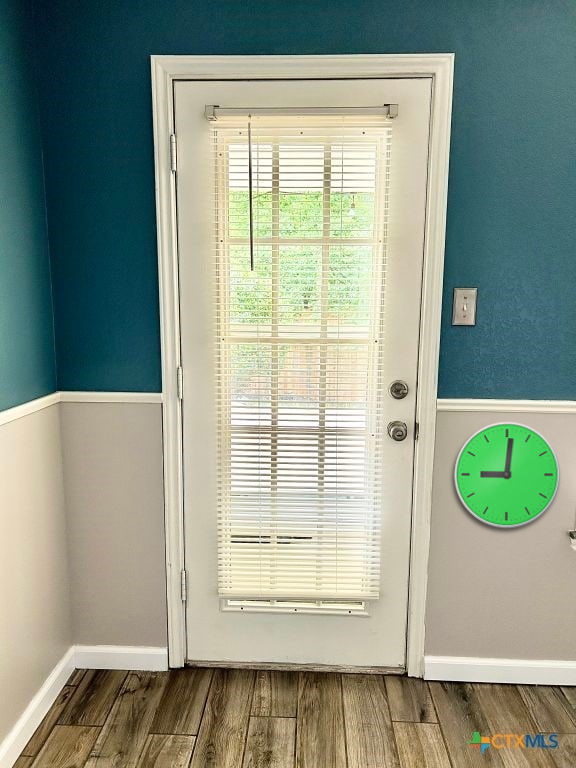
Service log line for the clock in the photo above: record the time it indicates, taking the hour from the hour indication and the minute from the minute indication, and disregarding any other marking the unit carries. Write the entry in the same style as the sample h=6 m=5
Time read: h=9 m=1
